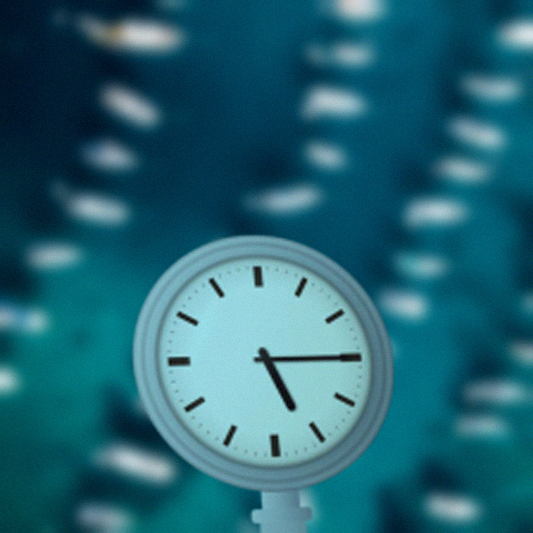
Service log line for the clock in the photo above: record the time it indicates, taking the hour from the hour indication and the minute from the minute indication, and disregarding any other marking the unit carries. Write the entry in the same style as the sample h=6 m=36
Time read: h=5 m=15
